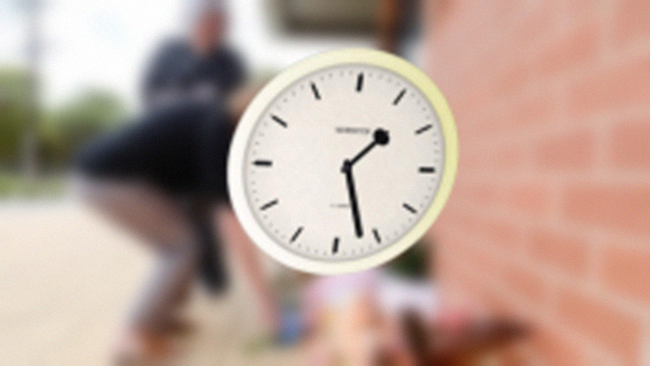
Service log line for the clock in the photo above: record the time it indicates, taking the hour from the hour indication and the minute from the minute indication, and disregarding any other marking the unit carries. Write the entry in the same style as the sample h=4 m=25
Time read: h=1 m=27
